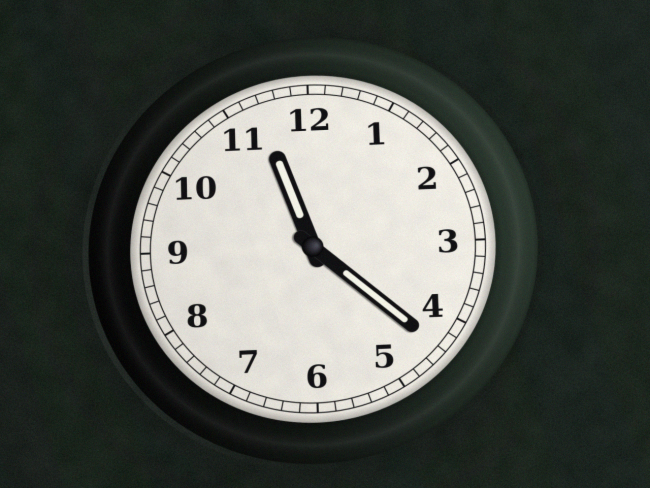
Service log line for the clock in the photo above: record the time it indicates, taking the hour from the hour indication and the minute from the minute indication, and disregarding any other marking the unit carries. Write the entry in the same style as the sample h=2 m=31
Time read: h=11 m=22
